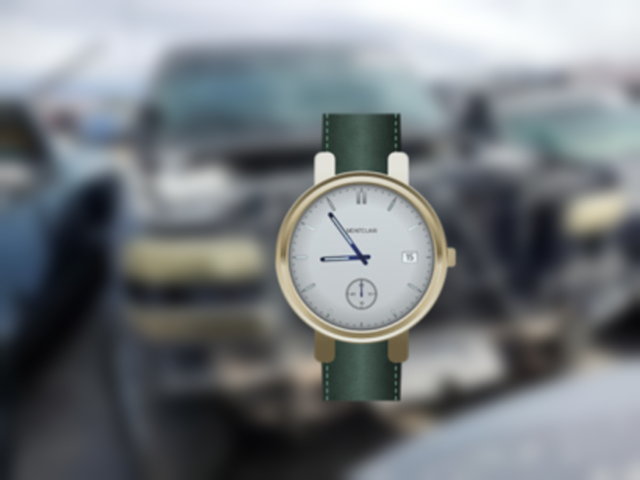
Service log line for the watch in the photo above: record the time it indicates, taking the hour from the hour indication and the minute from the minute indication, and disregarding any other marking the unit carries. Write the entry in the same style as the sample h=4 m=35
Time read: h=8 m=54
